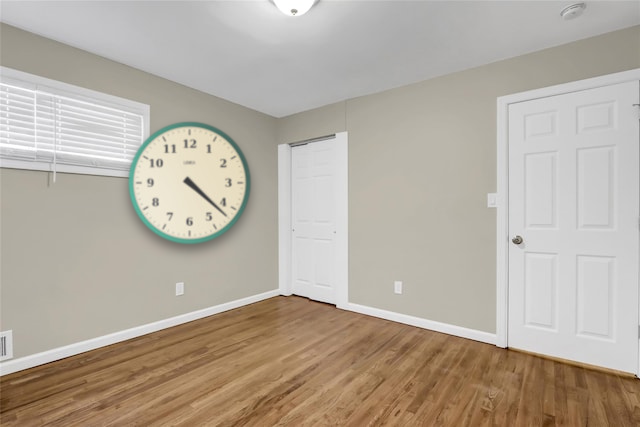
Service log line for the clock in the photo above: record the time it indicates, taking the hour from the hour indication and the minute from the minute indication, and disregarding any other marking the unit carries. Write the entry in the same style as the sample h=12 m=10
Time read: h=4 m=22
